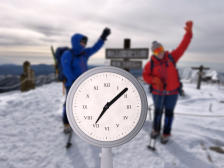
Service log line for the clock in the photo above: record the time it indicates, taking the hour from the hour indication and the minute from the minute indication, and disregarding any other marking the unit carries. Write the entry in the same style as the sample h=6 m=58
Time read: h=7 m=8
